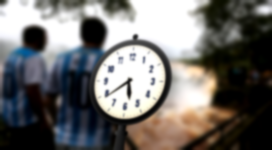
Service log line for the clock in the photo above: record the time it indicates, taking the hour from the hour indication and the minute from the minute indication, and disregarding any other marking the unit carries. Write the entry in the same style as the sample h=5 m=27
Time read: h=5 m=39
